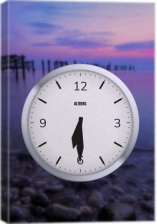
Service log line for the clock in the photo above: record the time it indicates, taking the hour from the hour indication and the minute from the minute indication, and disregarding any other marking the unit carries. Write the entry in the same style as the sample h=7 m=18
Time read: h=6 m=30
